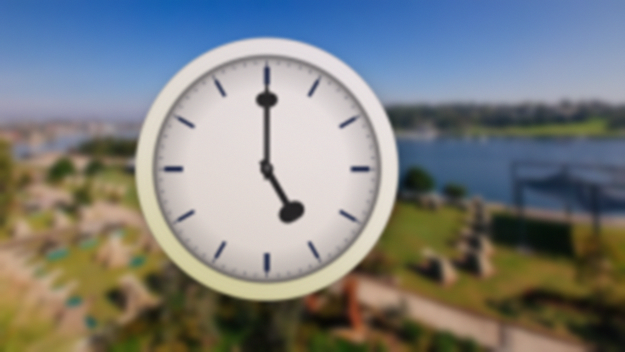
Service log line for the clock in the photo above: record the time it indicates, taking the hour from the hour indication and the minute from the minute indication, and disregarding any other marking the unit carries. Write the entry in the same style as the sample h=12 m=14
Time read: h=5 m=0
